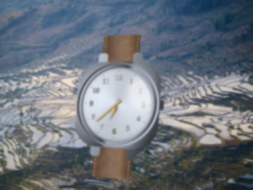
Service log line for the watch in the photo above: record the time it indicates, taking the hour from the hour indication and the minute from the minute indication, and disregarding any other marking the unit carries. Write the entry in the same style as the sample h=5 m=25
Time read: h=6 m=38
